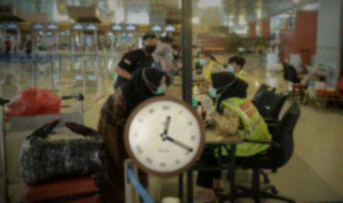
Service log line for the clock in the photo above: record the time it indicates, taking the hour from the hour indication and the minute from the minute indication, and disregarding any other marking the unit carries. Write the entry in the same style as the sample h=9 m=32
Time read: h=12 m=19
